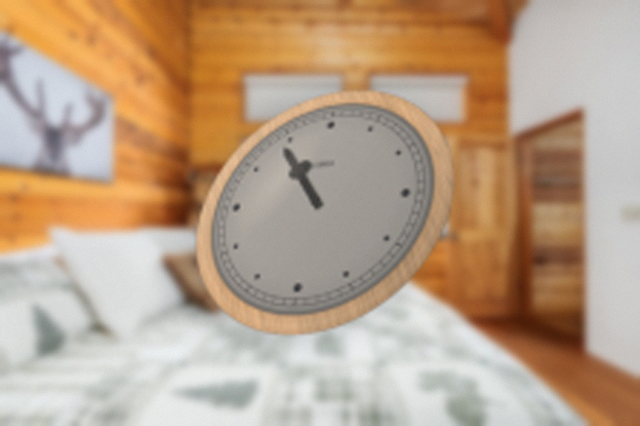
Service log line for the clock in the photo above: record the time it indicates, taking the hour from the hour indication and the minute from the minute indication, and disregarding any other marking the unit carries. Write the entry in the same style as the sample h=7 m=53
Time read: h=10 m=54
